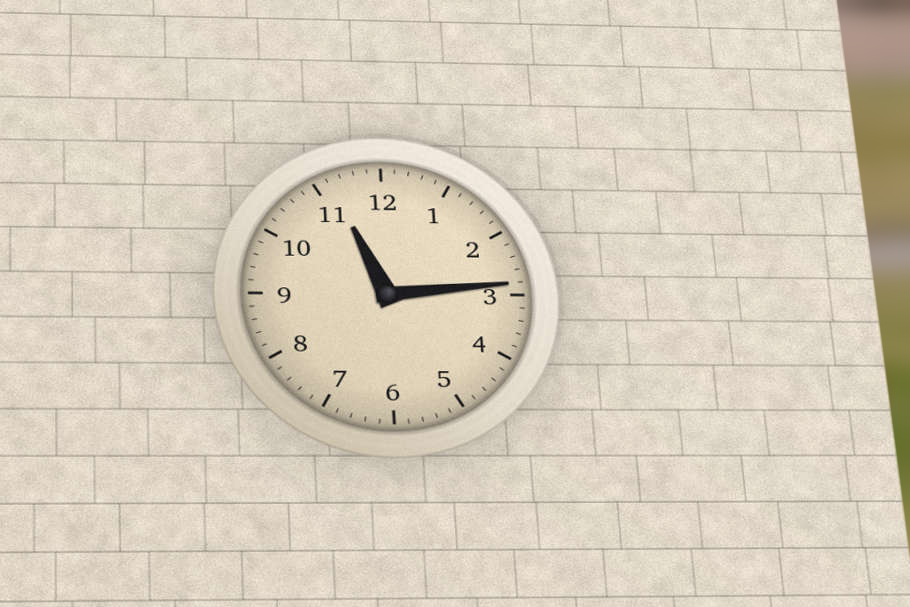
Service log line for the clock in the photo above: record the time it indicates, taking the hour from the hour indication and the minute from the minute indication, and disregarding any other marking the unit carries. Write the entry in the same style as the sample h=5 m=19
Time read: h=11 m=14
